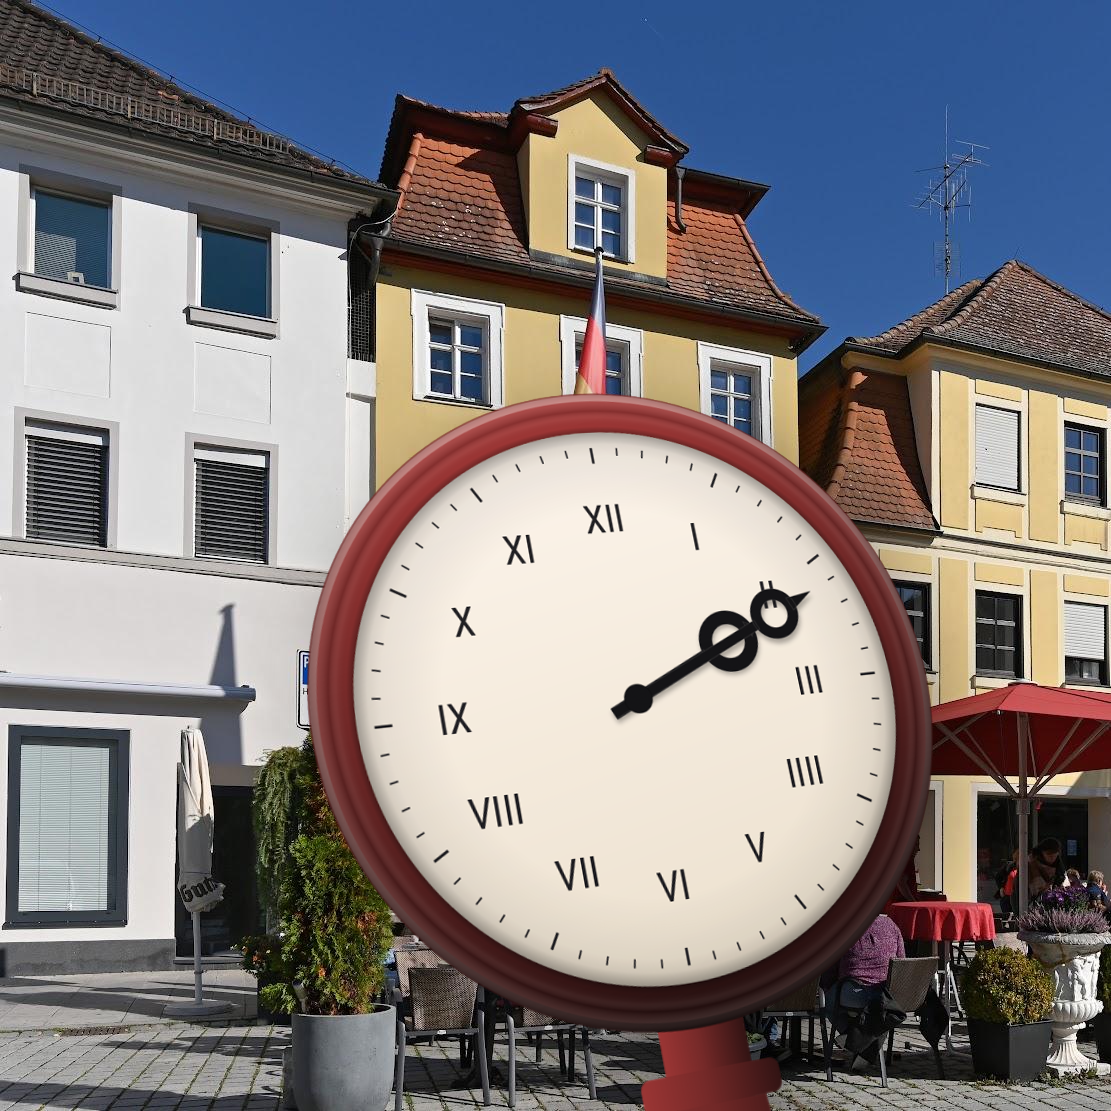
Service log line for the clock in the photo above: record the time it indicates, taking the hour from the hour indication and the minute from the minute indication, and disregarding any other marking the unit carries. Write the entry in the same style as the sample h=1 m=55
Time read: h=2 m=11
